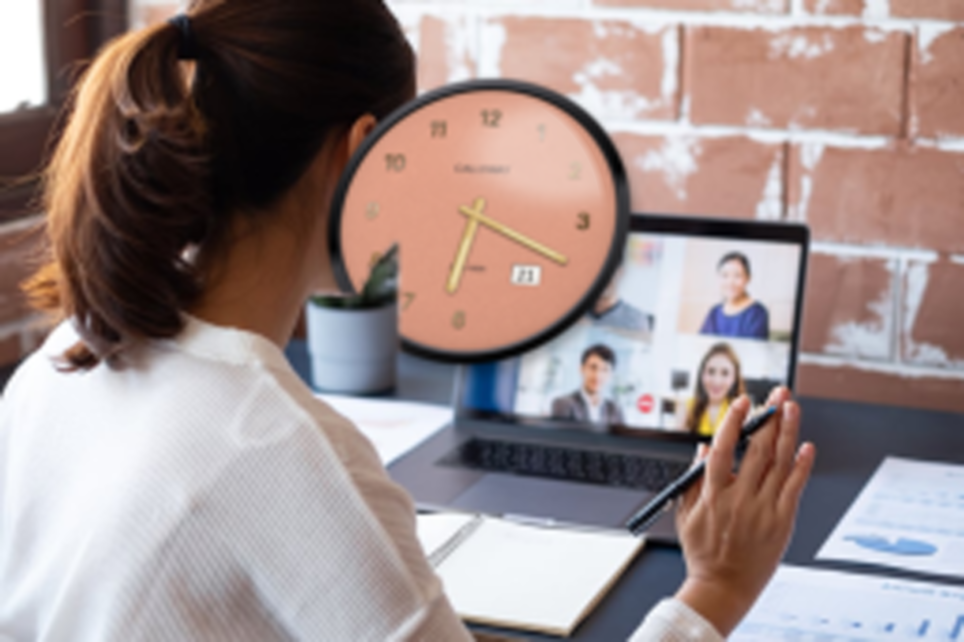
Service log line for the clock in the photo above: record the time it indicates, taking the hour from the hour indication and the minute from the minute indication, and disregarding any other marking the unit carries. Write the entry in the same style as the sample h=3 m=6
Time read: h=6 m=19
